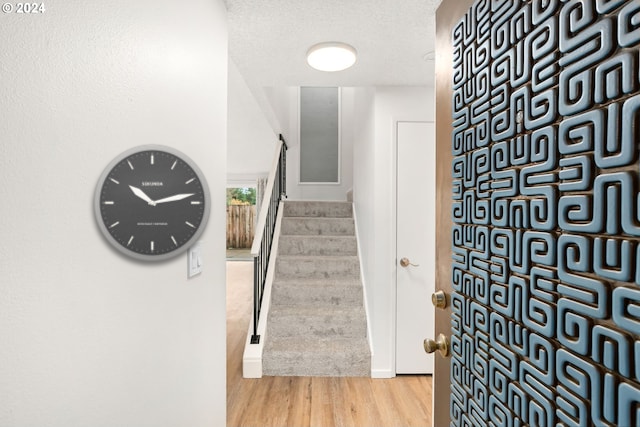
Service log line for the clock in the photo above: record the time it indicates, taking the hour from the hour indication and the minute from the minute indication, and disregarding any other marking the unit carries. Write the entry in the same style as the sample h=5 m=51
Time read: h=10 m=13
